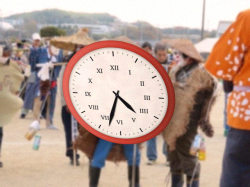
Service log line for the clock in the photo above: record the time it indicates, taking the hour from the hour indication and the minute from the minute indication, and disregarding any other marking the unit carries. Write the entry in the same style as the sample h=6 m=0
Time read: h=4 m=33
